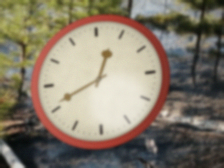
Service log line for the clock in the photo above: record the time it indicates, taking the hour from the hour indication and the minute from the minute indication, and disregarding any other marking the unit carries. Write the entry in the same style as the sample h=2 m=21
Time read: h=12 m=41
